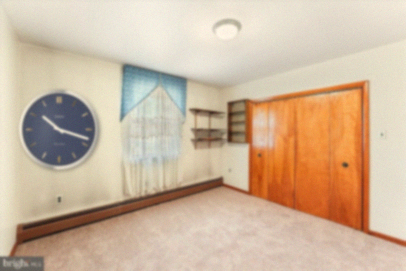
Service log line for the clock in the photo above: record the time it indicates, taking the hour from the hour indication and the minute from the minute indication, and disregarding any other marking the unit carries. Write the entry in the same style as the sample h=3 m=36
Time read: h=10 m=18
